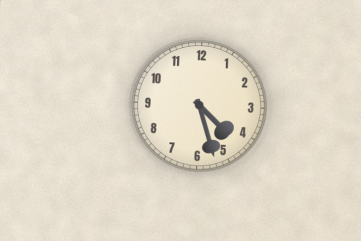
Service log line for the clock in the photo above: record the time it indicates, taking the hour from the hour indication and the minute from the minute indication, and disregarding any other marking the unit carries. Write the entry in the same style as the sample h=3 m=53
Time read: h=4 m=27
